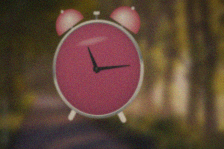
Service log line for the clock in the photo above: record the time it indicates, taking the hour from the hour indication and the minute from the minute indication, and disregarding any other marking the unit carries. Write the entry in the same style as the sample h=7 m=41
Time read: h=11 m=14
